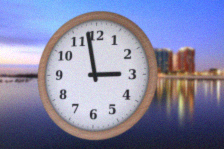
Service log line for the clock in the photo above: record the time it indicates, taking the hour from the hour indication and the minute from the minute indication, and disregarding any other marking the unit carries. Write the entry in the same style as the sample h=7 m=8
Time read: h=2 m=58
